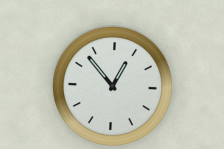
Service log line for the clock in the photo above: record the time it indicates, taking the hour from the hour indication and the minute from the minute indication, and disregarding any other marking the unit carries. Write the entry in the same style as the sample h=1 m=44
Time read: h=12 m=53
